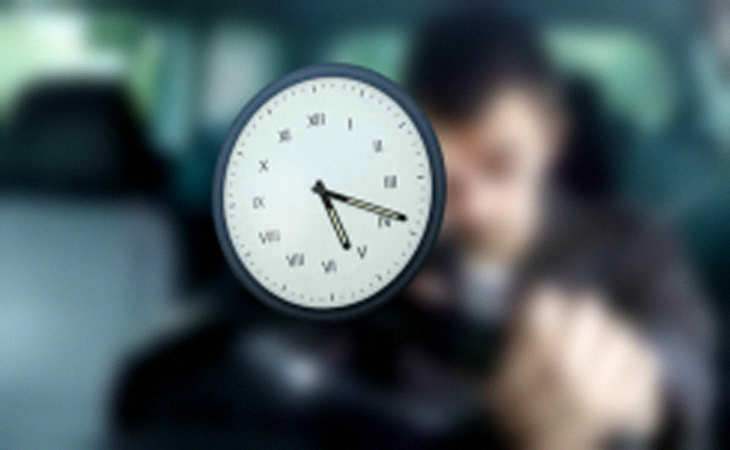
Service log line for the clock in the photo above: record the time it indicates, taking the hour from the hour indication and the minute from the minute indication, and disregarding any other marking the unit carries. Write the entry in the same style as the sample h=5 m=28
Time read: h=5 m=19
